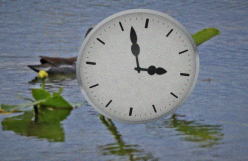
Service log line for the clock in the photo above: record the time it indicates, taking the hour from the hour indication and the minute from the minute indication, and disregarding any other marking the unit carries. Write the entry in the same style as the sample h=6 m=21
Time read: h=2 m=57
